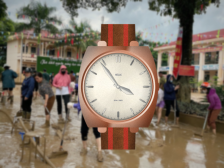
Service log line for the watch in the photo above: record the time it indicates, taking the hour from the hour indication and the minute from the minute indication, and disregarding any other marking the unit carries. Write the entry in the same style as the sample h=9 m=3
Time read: h=3 m=54
